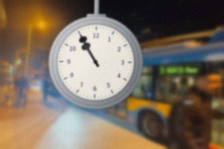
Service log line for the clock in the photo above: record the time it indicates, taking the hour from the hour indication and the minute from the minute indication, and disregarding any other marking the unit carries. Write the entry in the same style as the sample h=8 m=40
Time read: h=10 m=55
